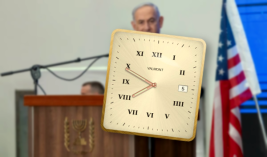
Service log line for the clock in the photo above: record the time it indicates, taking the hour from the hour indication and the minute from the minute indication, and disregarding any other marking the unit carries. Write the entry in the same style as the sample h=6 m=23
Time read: h=7 m=49
